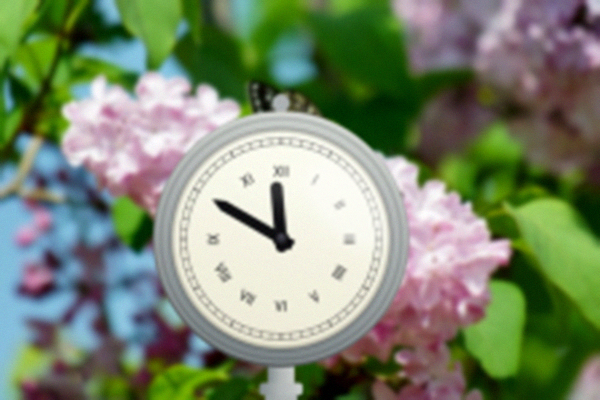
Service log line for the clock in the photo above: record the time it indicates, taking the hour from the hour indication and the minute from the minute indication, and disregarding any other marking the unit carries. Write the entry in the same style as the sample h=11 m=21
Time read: h=11 m=50
